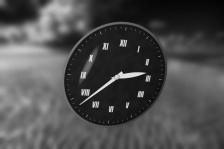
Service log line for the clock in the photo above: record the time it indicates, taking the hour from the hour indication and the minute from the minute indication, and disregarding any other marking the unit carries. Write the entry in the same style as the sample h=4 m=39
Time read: h=2 m=38
